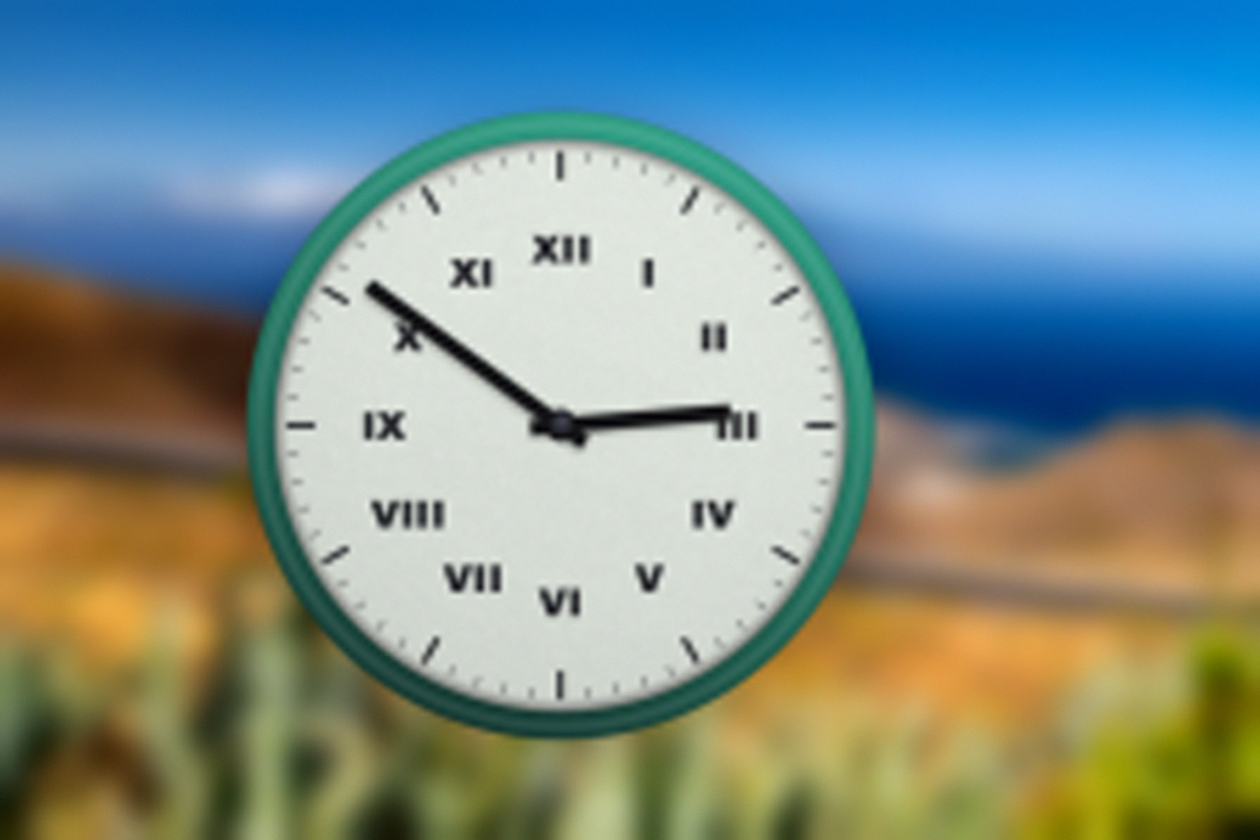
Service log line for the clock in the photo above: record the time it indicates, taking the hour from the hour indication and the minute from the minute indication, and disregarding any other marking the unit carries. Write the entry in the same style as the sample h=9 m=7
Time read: h=2 m=51
